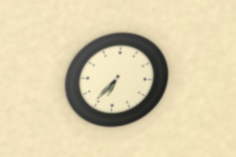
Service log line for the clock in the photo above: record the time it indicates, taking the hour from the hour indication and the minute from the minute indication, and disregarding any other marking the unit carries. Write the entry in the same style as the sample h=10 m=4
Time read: h=6 m=36
